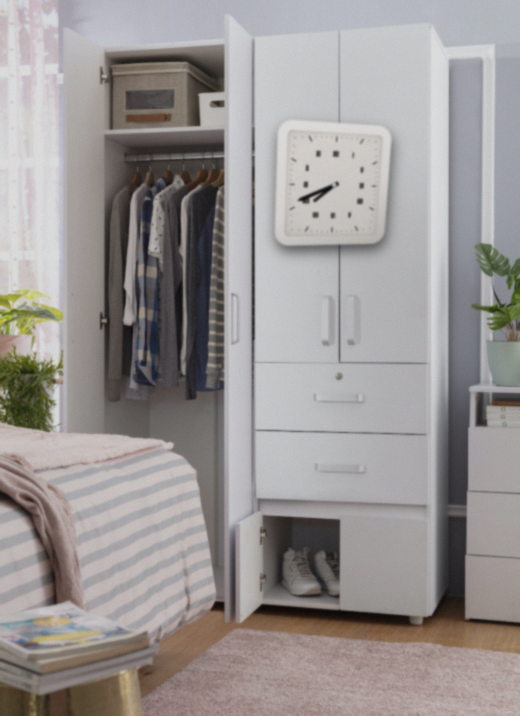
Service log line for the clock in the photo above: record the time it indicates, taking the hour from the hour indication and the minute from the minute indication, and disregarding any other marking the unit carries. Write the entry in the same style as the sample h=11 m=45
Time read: h=7 m=41
